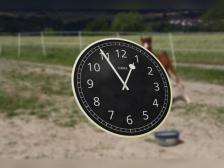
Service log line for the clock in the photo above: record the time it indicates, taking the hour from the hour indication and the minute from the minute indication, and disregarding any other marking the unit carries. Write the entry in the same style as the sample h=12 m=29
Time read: h=12 m=55
